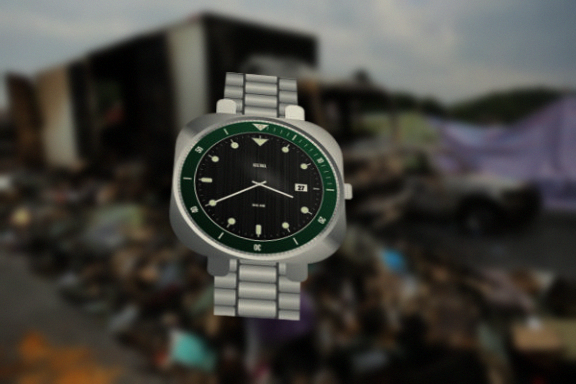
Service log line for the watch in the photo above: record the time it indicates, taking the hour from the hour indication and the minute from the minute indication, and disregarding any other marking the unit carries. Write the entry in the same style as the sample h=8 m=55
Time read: h=3 m=40
